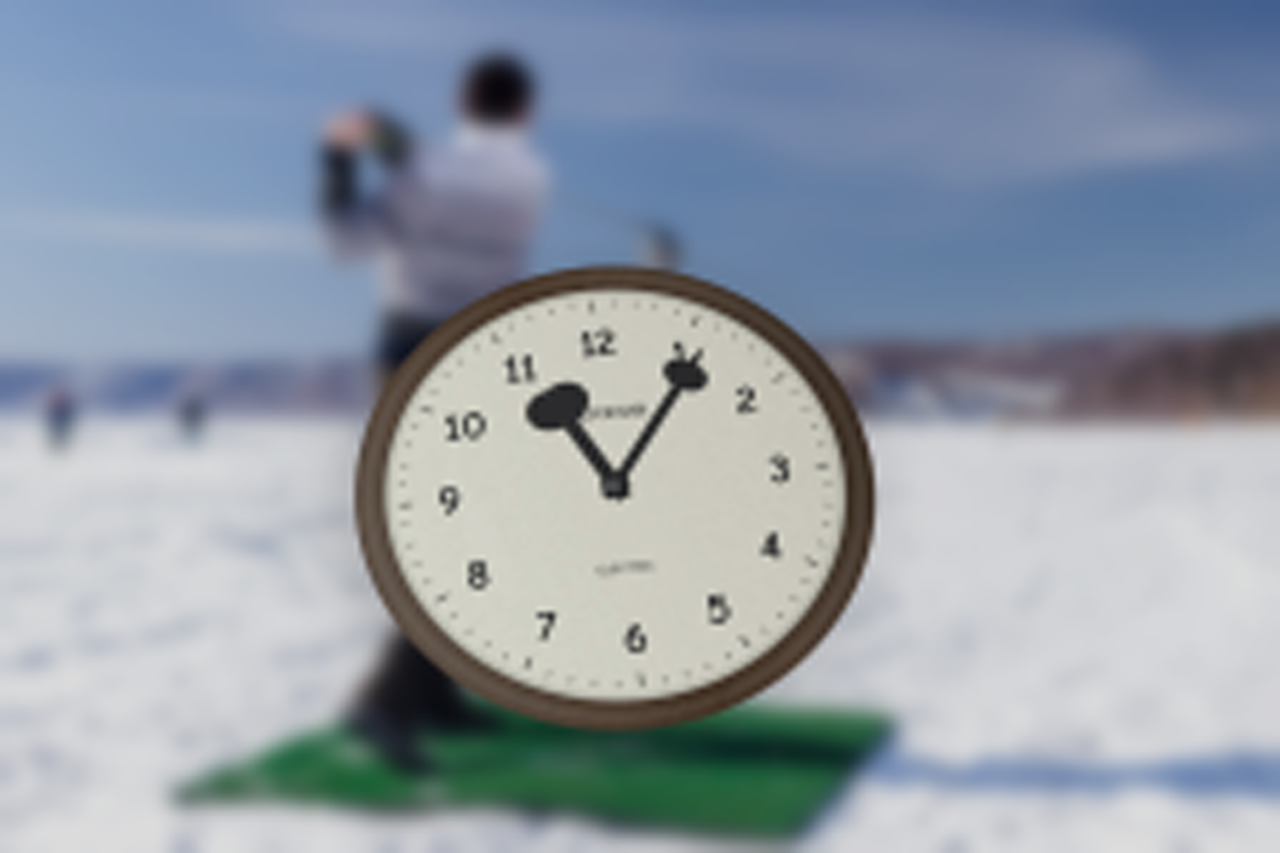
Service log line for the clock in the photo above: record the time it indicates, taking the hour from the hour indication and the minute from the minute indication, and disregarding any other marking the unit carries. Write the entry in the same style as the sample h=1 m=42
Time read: h=11 m=6
